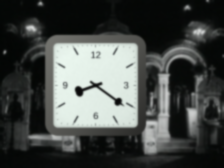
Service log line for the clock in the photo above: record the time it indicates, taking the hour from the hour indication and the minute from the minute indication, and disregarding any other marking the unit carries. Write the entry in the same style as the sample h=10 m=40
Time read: h=8 m=21
